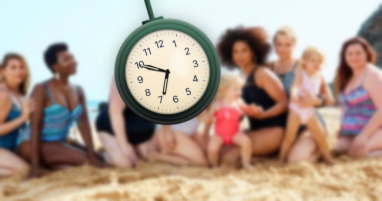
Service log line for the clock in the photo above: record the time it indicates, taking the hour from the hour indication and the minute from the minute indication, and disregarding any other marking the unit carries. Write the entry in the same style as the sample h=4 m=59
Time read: h=6 m=50
